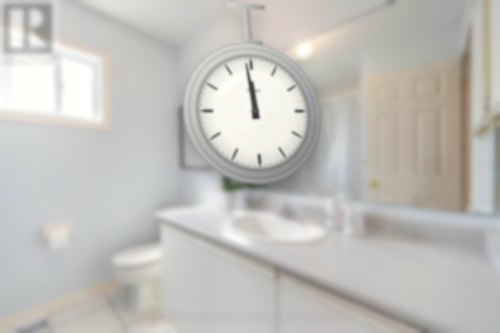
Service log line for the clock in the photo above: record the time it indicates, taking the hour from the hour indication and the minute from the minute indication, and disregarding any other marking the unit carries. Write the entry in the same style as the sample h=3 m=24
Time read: h=11 m=59
